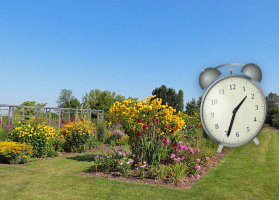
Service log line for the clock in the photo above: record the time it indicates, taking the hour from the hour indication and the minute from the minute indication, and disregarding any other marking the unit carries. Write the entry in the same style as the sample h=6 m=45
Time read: h=1 m=34
